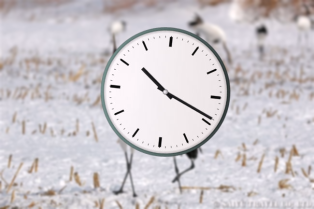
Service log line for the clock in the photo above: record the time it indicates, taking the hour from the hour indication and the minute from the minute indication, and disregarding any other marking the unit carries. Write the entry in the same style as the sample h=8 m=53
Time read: h=10 m=19
